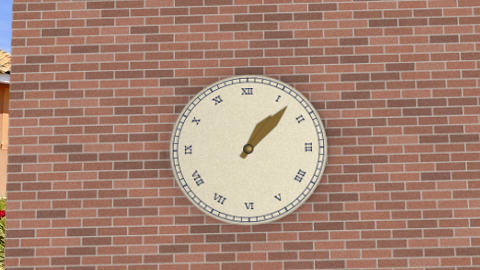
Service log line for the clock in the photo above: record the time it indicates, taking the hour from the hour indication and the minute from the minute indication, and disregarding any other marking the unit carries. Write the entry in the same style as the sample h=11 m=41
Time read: h=1 m=7
